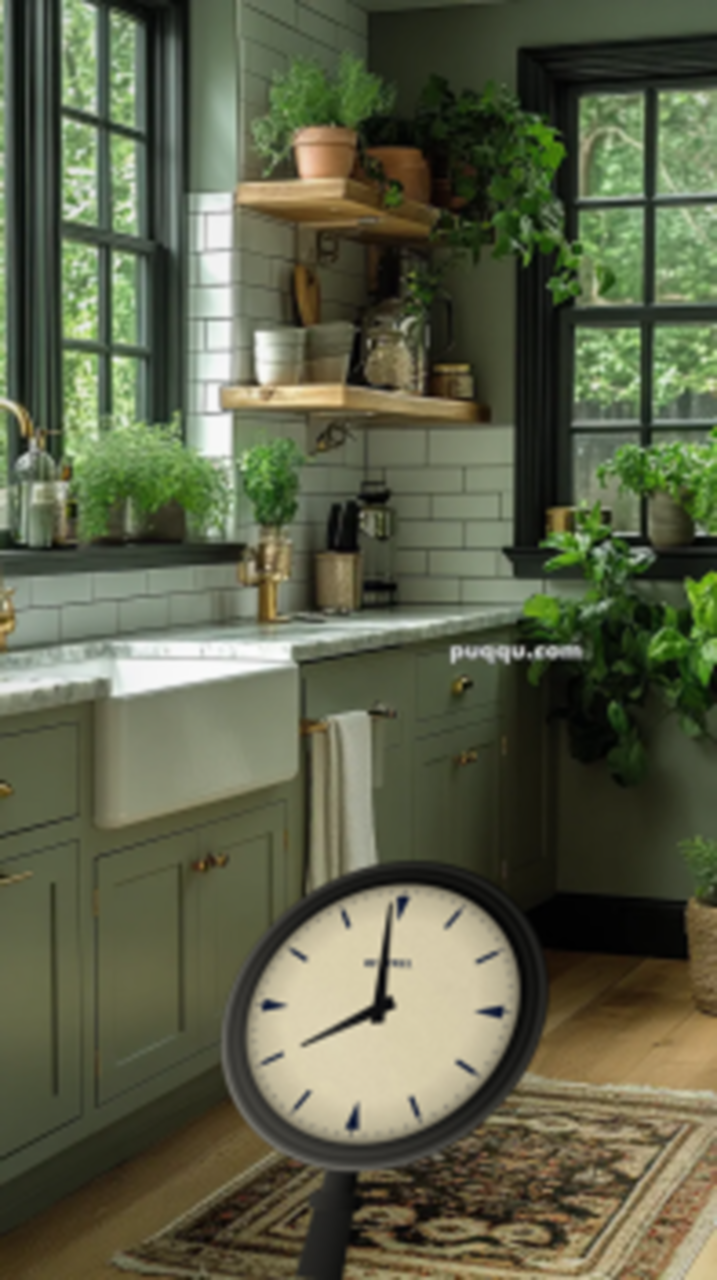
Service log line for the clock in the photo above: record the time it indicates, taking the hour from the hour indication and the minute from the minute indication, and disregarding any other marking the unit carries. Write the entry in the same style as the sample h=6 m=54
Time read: h=7 m=59
